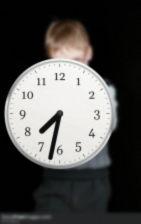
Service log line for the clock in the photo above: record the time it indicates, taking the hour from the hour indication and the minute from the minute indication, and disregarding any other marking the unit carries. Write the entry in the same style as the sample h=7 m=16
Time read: h=7 m=32
